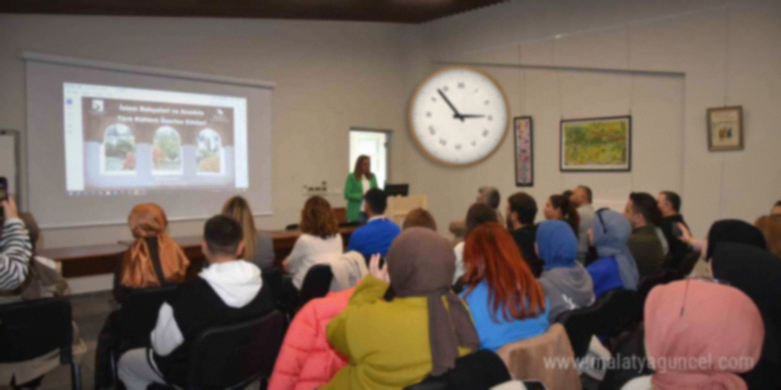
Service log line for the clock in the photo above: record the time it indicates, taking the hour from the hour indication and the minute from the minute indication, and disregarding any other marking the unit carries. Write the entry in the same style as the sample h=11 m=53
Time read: h=2 m=53
